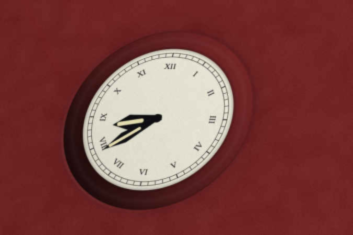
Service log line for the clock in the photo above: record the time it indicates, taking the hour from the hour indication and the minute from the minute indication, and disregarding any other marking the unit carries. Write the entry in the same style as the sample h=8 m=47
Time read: h=8 m=39
